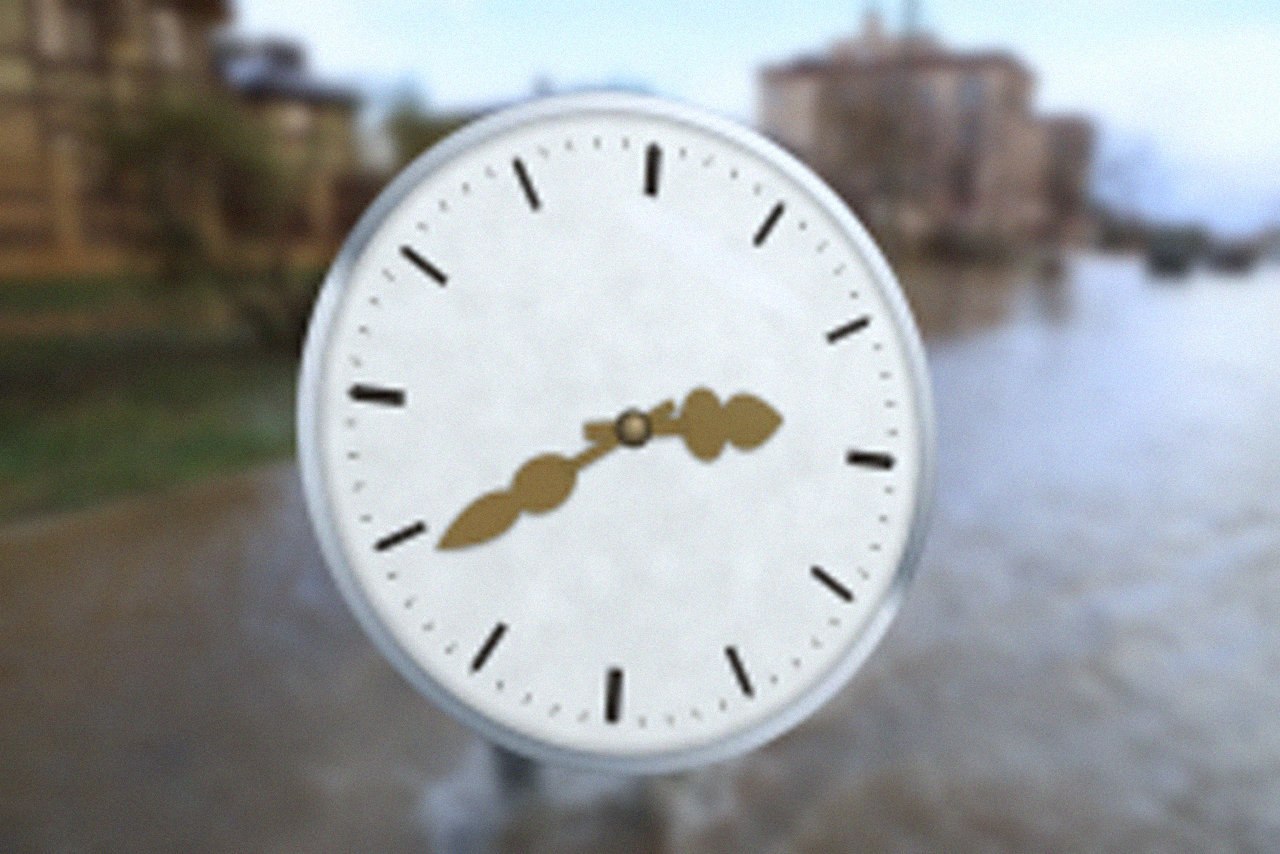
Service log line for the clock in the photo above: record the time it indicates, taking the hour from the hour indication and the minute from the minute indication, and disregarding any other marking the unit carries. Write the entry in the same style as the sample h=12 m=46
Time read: h=2 m=39
